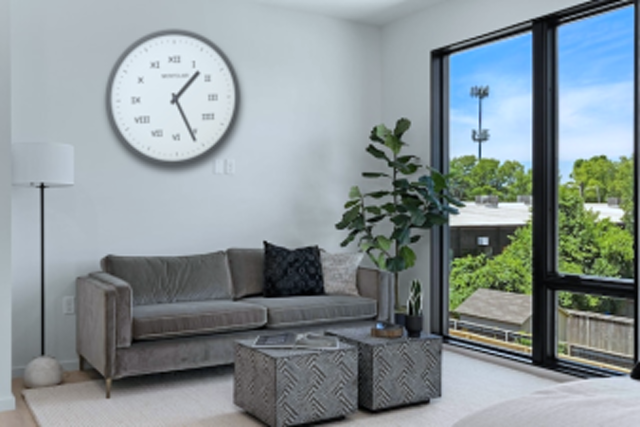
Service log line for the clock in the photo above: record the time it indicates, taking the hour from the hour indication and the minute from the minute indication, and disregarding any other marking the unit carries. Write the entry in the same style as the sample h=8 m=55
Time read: h=1 m=26
